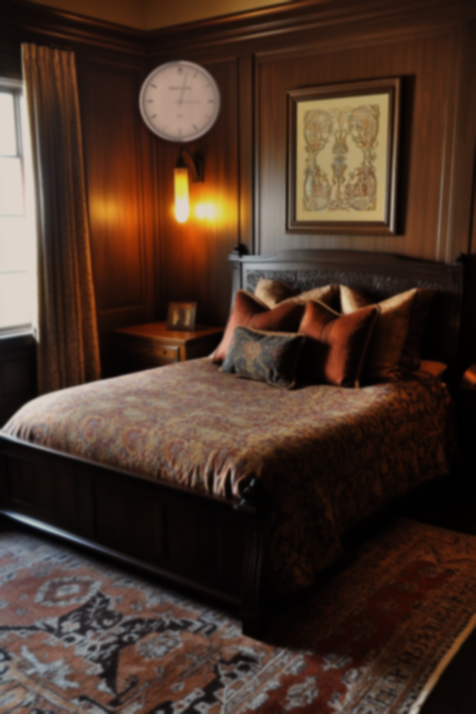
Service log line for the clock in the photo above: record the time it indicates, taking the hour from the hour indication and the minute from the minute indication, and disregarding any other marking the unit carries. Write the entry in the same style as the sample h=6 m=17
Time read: h=3 m=2
